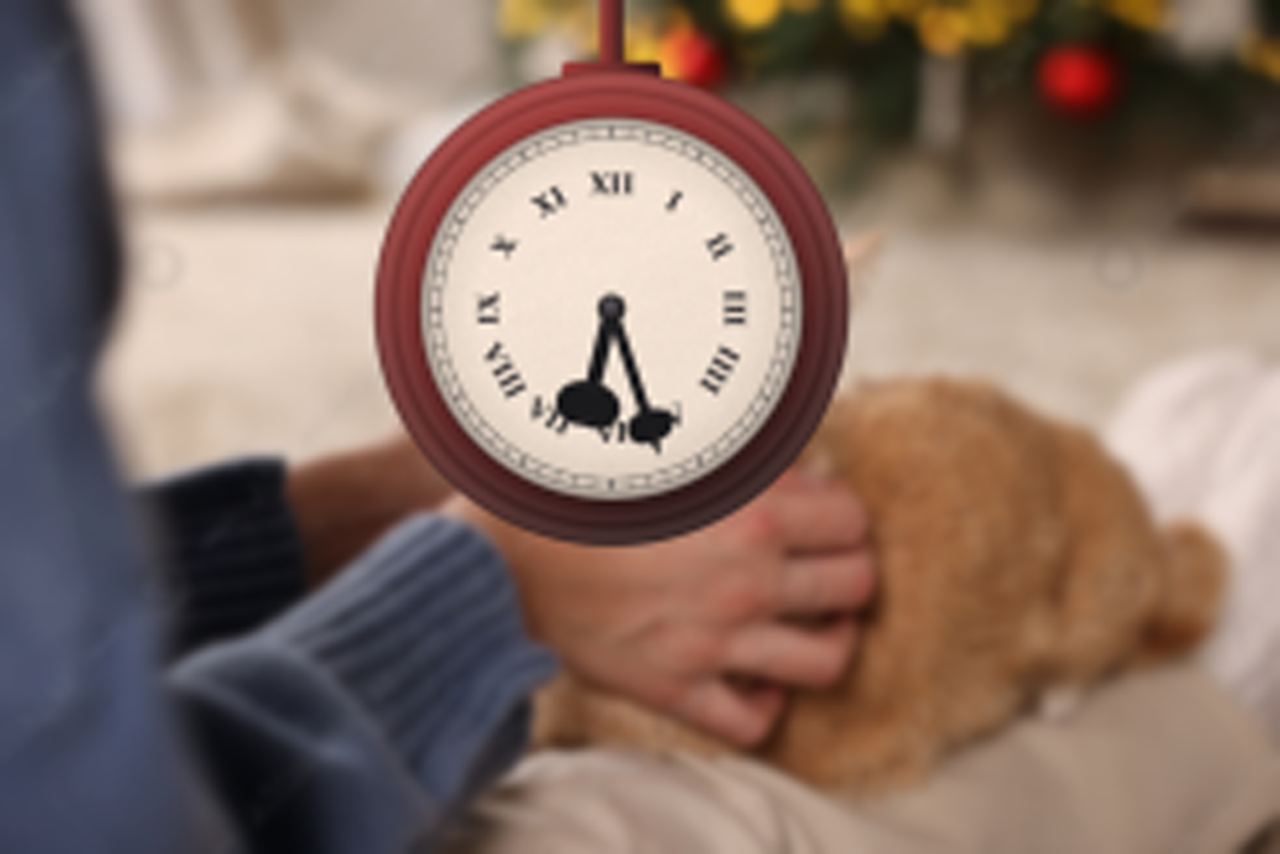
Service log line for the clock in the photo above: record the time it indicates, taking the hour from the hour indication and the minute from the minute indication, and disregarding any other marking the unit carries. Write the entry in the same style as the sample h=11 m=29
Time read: h=6 m=27
